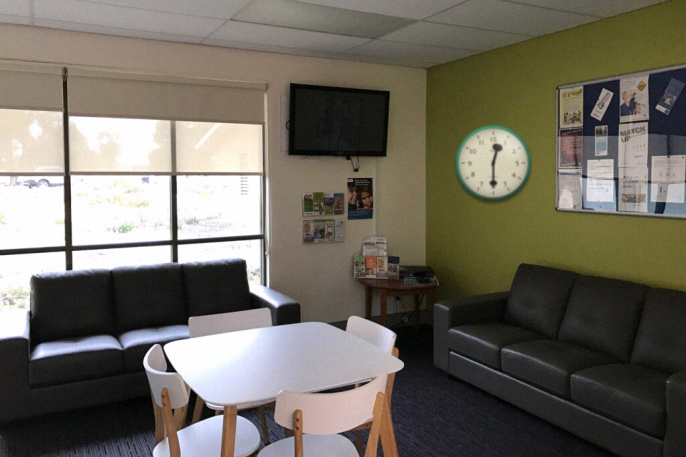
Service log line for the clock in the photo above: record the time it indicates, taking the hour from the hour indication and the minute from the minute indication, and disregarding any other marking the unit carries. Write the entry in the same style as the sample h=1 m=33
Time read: h=12 m=30
